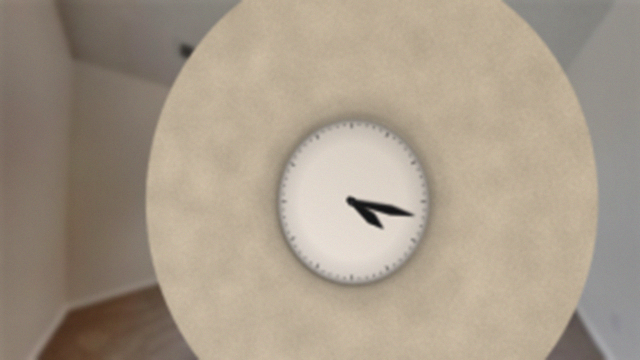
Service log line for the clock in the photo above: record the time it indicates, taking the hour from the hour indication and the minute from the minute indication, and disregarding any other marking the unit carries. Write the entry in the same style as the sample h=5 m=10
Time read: h=4 m=17
